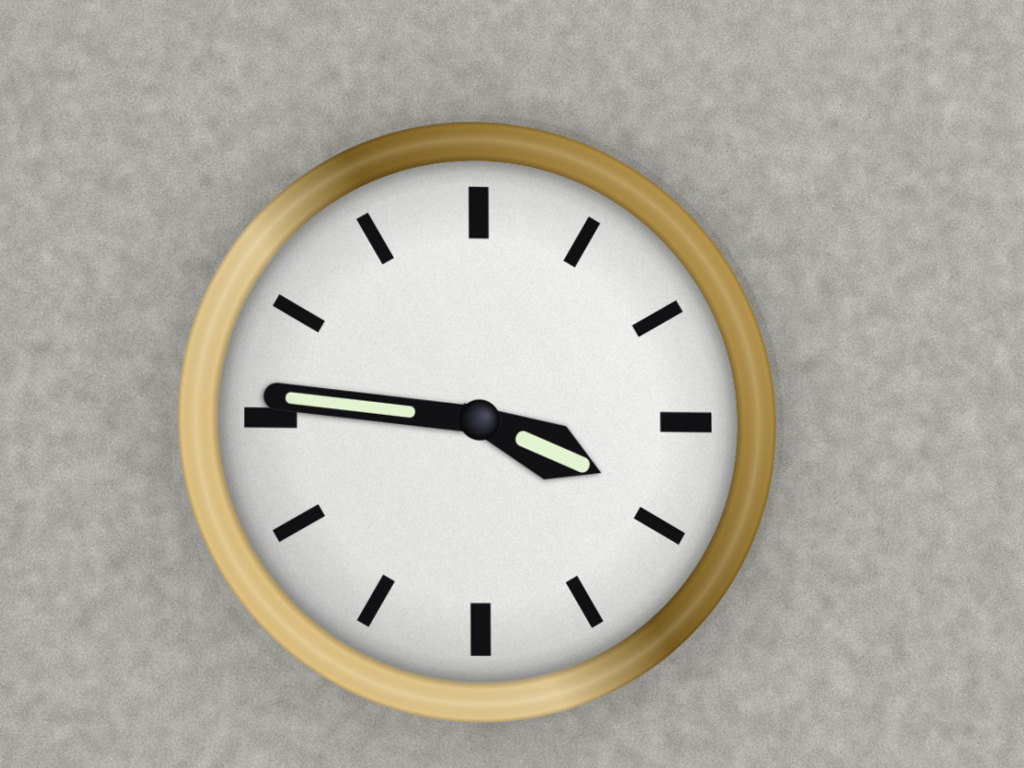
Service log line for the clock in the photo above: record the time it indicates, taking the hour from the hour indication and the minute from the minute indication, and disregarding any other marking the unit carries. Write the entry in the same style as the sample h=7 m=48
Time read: h=3 m=46
